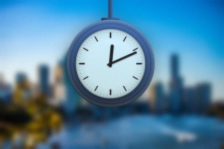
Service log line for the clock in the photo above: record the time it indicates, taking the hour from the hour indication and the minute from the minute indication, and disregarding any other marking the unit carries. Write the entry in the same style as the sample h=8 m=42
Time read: h=12 m=11
